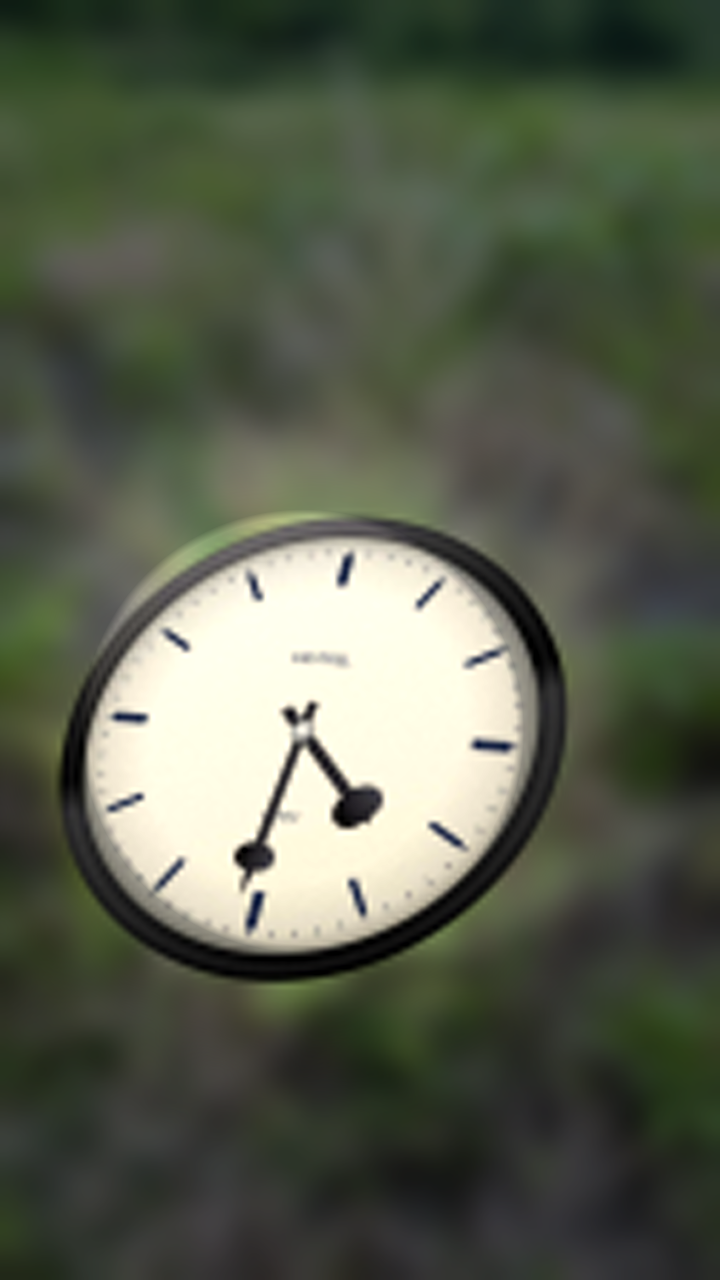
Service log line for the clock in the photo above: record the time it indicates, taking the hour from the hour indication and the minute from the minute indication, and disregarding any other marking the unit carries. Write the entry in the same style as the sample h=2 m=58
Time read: h=4 m=31
